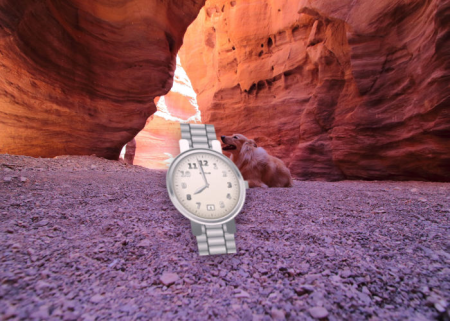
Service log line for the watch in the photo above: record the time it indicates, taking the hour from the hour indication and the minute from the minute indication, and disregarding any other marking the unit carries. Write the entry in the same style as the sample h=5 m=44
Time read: h=7 m=58
